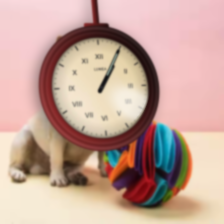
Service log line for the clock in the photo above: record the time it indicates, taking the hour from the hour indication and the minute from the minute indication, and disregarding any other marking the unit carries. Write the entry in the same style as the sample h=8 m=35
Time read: h=1 m=5
